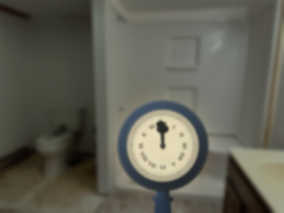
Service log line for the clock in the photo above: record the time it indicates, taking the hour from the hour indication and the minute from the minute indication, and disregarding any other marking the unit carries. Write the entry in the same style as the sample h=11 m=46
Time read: h=11 m=59
